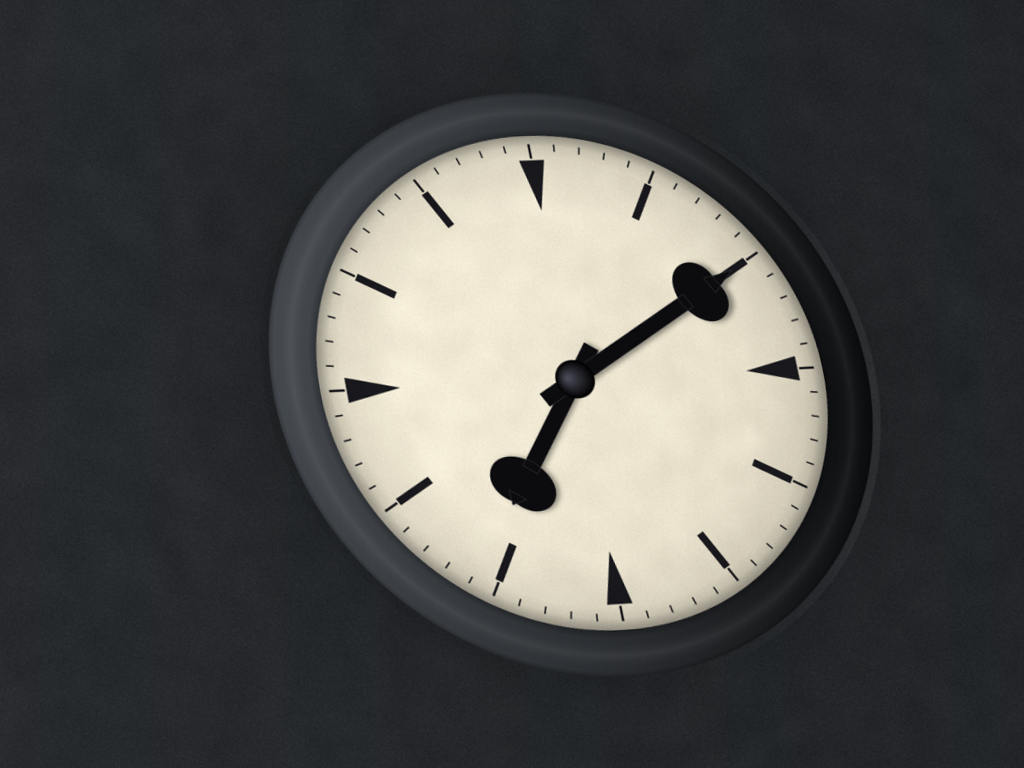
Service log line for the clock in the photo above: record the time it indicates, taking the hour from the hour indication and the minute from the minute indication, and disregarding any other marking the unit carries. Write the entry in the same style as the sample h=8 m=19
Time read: h=7 m=10
